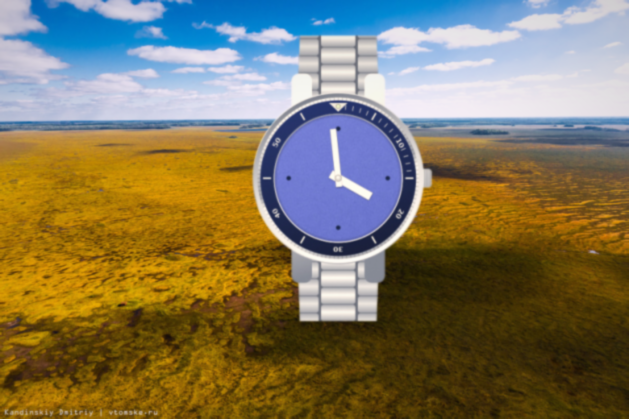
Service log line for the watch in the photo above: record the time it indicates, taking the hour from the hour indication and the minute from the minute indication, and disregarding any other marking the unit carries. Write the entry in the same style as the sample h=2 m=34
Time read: h=3 m=59
